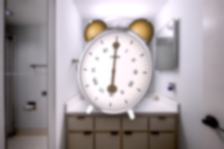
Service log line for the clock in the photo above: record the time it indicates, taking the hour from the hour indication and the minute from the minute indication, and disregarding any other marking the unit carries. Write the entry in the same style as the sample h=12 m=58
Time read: h=6 m=0
